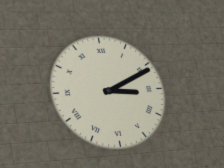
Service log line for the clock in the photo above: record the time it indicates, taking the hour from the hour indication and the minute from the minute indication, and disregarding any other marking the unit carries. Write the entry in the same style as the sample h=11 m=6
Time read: h=3 m=11
